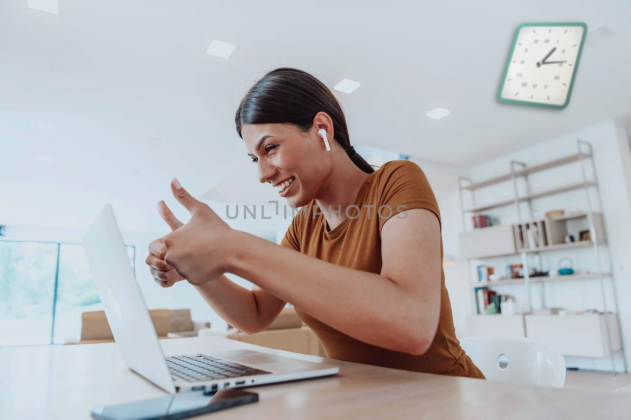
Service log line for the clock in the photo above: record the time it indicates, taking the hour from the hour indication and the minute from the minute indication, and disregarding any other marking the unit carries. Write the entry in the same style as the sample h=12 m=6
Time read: h=1 m=14
